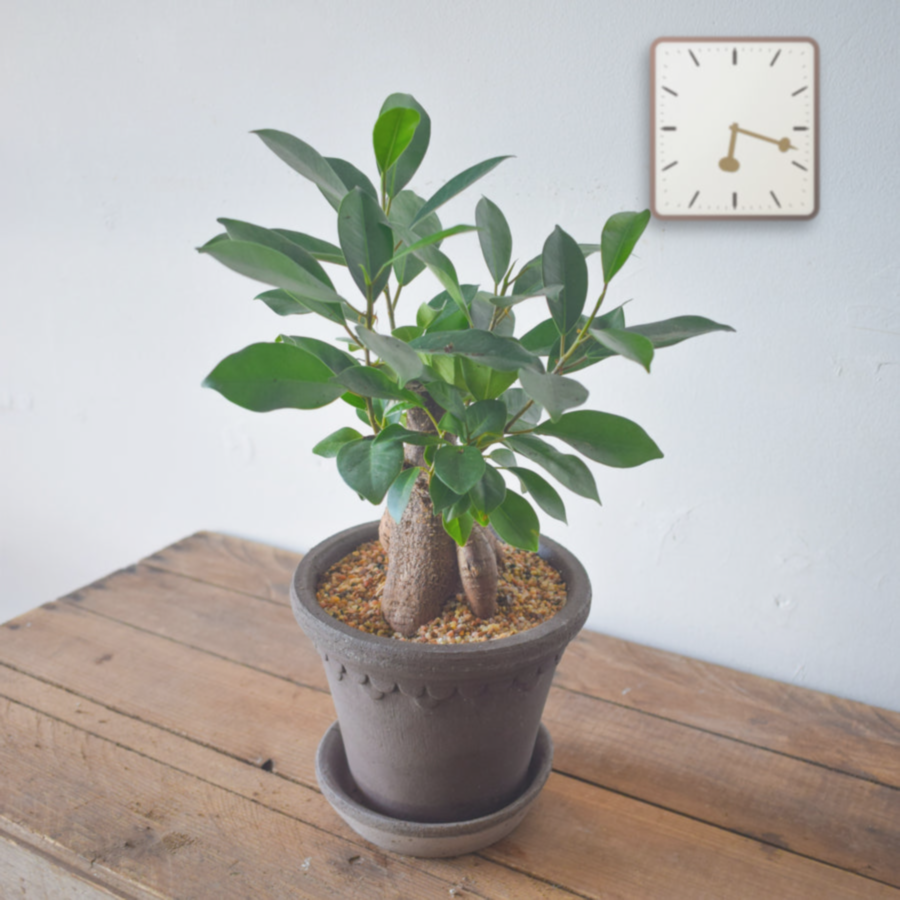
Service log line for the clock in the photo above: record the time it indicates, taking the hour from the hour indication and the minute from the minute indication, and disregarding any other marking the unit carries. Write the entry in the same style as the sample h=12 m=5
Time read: h=6 m=18
